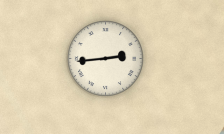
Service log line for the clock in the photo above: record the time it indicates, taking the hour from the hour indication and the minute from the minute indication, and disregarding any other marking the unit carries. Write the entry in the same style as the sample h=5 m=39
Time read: h=2 m=44
